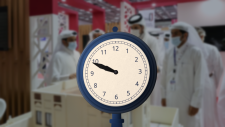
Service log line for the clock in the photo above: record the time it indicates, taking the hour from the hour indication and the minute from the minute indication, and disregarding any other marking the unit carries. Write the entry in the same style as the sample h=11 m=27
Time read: h=9 m=49
